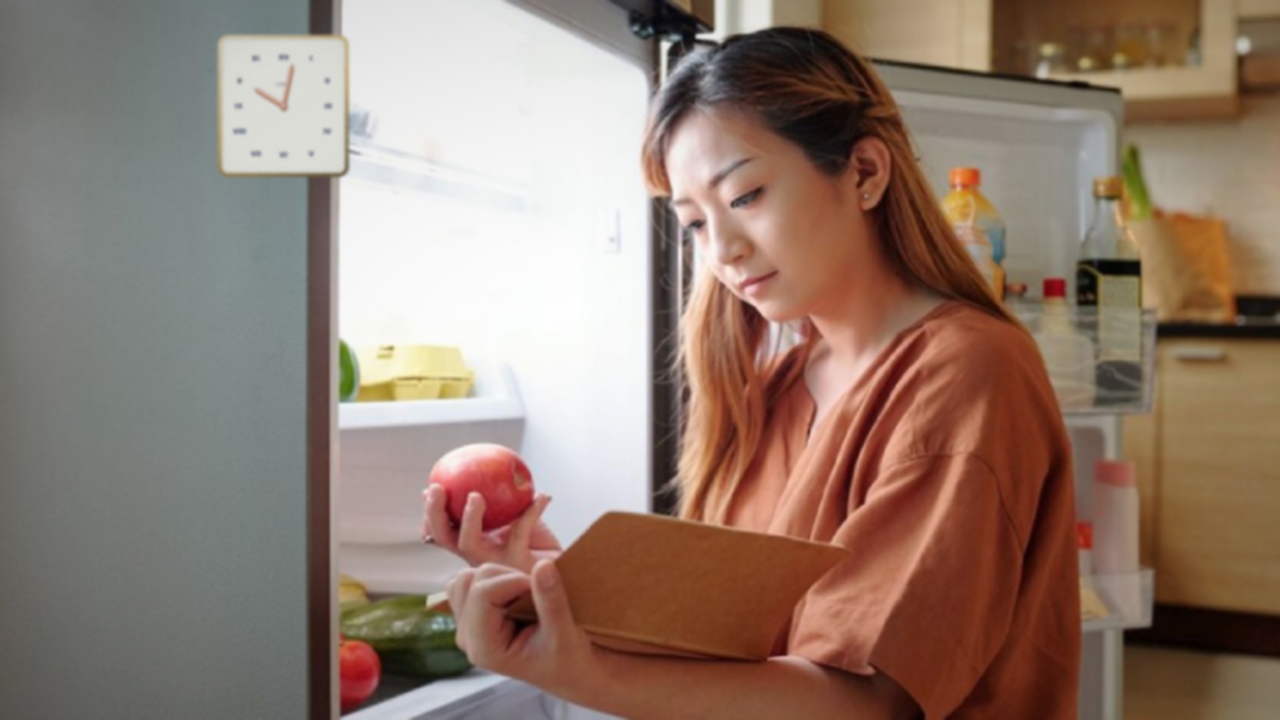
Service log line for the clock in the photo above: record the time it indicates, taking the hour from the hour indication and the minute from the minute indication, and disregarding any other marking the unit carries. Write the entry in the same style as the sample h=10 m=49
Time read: h=10 m=2
